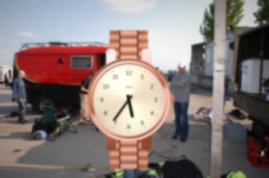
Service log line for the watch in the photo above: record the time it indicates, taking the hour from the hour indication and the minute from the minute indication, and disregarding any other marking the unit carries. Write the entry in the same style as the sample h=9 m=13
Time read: h=5 m=36
